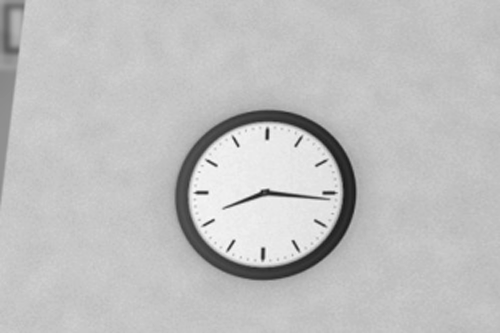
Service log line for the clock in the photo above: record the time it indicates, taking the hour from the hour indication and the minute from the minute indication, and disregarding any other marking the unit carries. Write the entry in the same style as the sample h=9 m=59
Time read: h=8 m=16
